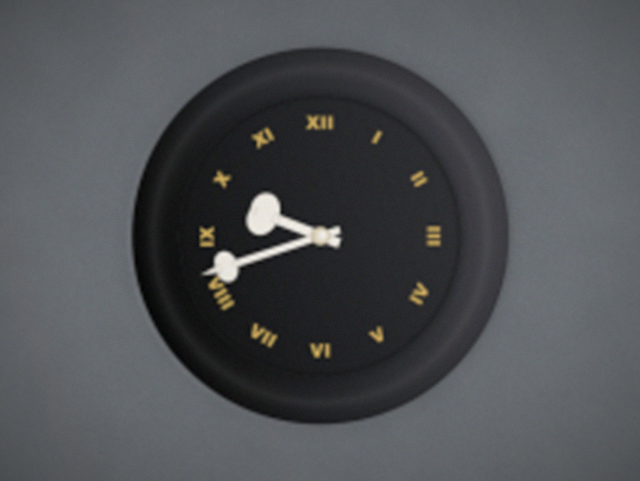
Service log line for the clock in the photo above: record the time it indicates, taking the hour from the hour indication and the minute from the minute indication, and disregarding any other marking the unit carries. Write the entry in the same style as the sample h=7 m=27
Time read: h=9 m=42
